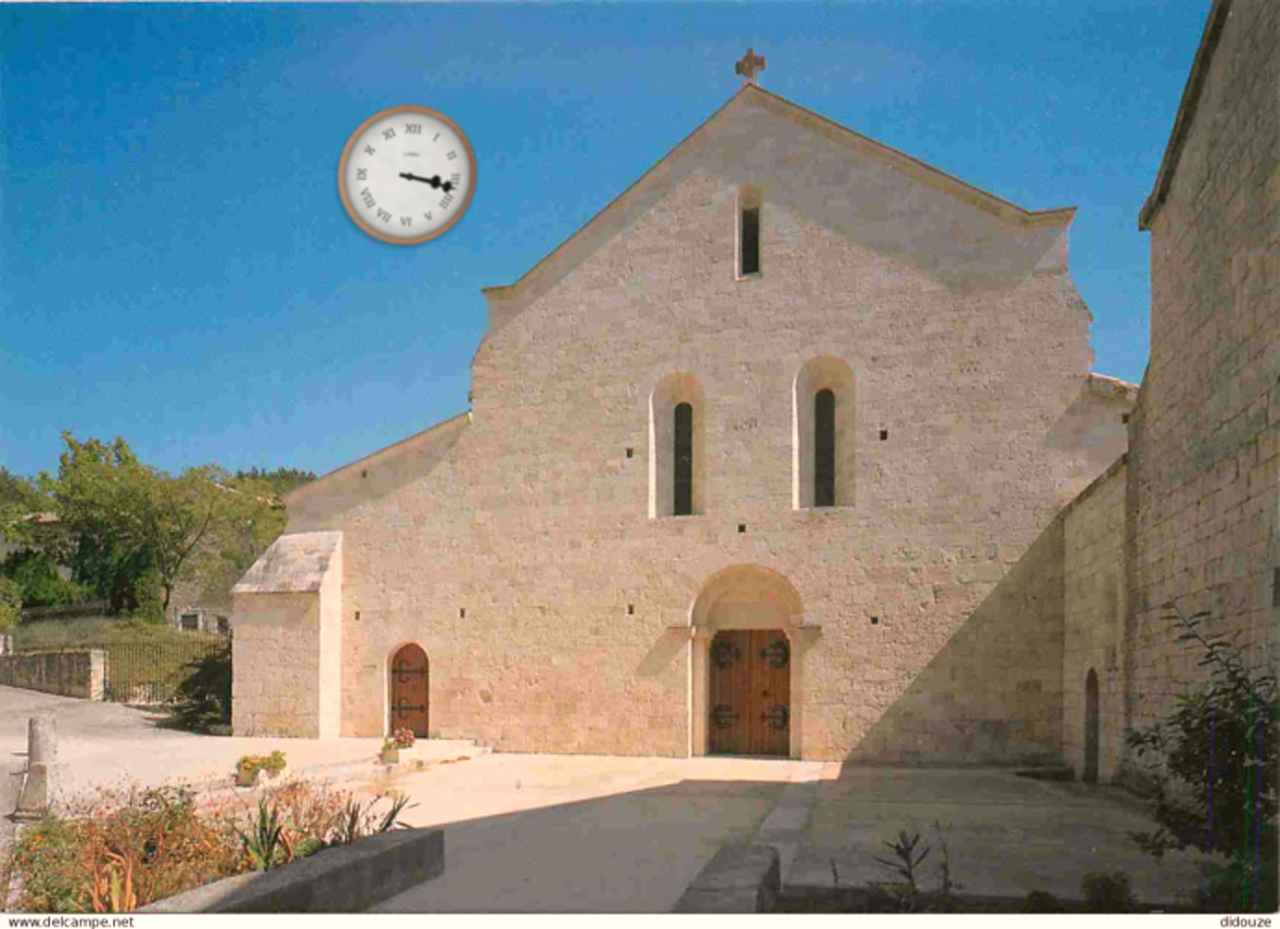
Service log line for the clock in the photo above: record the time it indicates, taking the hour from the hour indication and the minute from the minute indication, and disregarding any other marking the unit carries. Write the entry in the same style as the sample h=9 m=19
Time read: h=3 m=17
